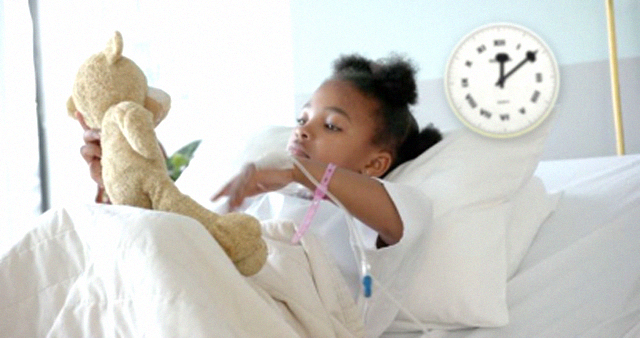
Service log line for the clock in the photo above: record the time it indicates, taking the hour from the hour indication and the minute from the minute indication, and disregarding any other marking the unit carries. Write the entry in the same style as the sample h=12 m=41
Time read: h=12 m=9
